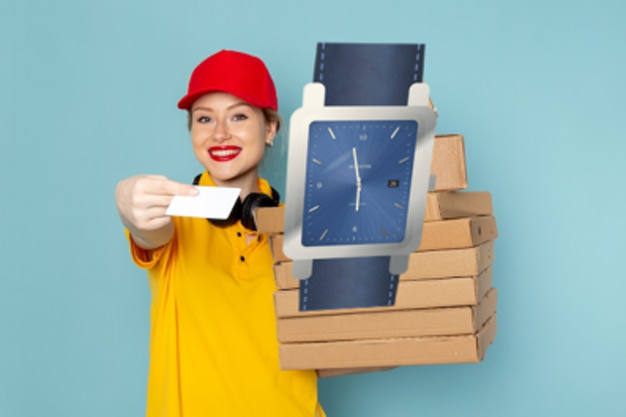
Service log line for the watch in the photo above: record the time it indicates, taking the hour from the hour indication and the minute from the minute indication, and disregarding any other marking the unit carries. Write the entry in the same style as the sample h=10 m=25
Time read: h=5 m=58
